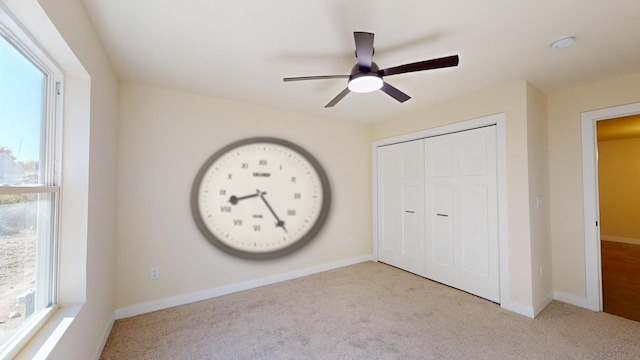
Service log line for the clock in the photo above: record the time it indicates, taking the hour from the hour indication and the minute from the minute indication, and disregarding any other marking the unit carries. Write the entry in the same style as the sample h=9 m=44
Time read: h=8 m=24
